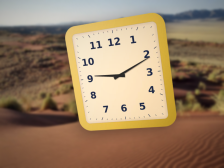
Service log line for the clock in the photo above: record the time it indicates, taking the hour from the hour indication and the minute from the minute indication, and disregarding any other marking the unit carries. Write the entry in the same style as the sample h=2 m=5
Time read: h=9 m=11
